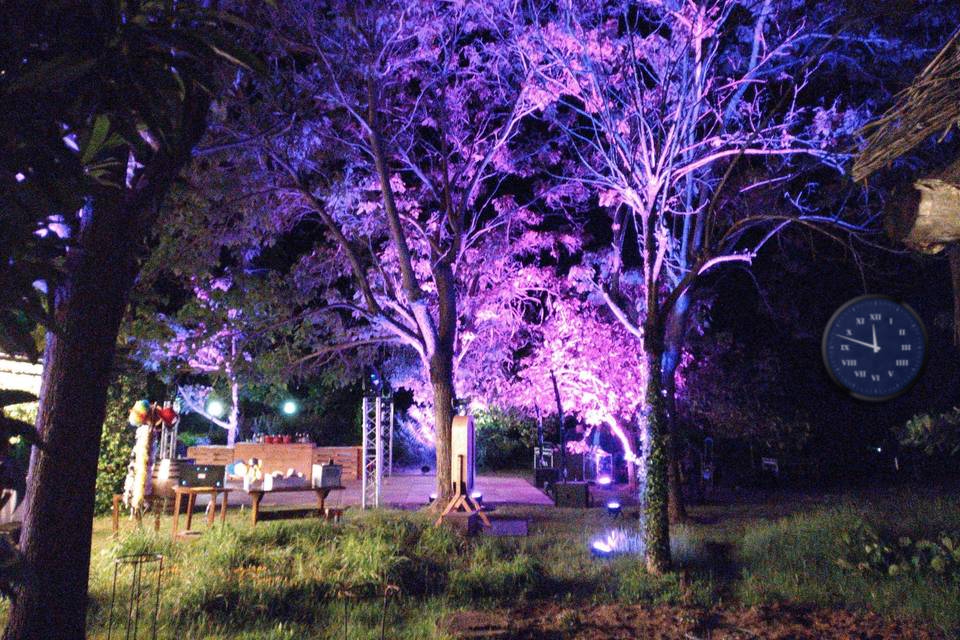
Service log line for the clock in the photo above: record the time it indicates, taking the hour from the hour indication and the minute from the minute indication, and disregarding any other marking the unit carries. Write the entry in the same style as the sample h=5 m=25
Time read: h=11 m=48
